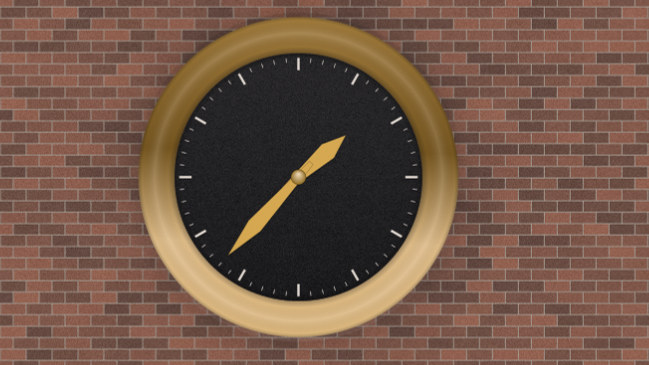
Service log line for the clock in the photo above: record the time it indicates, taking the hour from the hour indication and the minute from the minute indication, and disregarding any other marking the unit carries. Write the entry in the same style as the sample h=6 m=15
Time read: h=1 m=37
